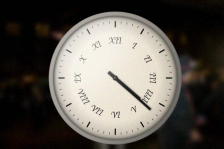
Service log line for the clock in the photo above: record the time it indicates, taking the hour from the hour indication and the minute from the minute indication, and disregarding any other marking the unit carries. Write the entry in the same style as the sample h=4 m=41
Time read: h=4 m=22
